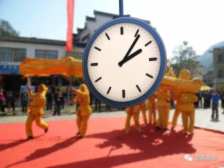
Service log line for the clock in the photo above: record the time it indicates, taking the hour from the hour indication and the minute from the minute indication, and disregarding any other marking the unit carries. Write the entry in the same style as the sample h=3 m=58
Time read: h=2 m=6
